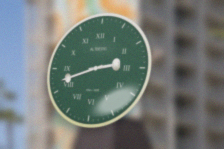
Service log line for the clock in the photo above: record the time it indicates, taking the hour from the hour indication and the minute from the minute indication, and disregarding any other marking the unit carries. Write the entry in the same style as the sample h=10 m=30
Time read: h=2 m=42
